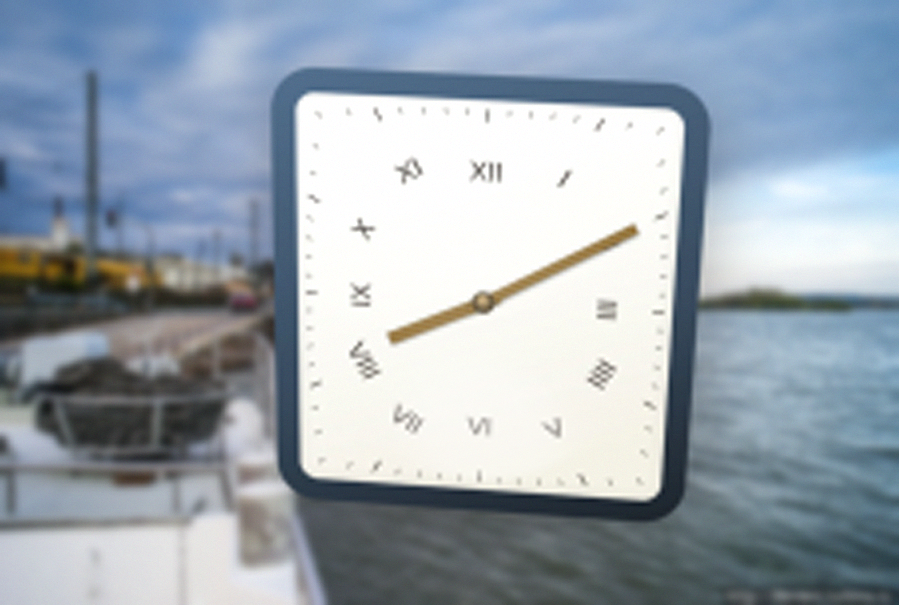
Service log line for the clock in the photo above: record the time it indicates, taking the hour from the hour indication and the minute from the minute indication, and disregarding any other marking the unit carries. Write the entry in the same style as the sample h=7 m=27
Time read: h=8 m=10
